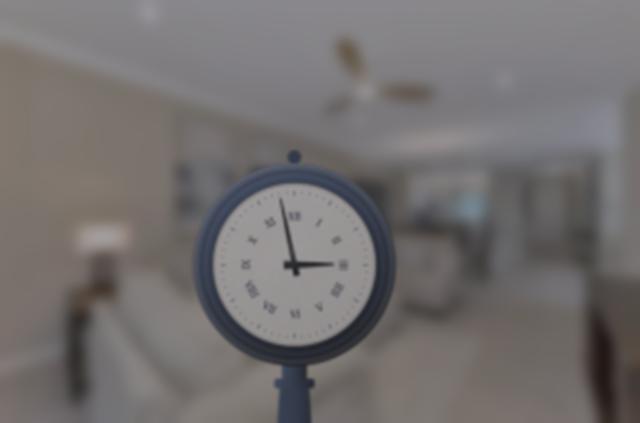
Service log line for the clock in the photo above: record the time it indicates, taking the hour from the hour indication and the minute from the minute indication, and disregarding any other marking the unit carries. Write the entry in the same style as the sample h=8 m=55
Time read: h=2 m=58
